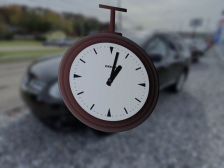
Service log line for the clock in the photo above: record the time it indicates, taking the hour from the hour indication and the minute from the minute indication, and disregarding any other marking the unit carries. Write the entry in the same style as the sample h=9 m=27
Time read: h=1 m=2
